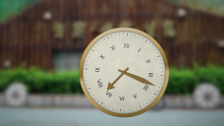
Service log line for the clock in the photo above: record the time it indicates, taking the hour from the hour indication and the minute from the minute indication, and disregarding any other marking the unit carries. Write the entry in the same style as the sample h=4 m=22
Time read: h=7 m=18
